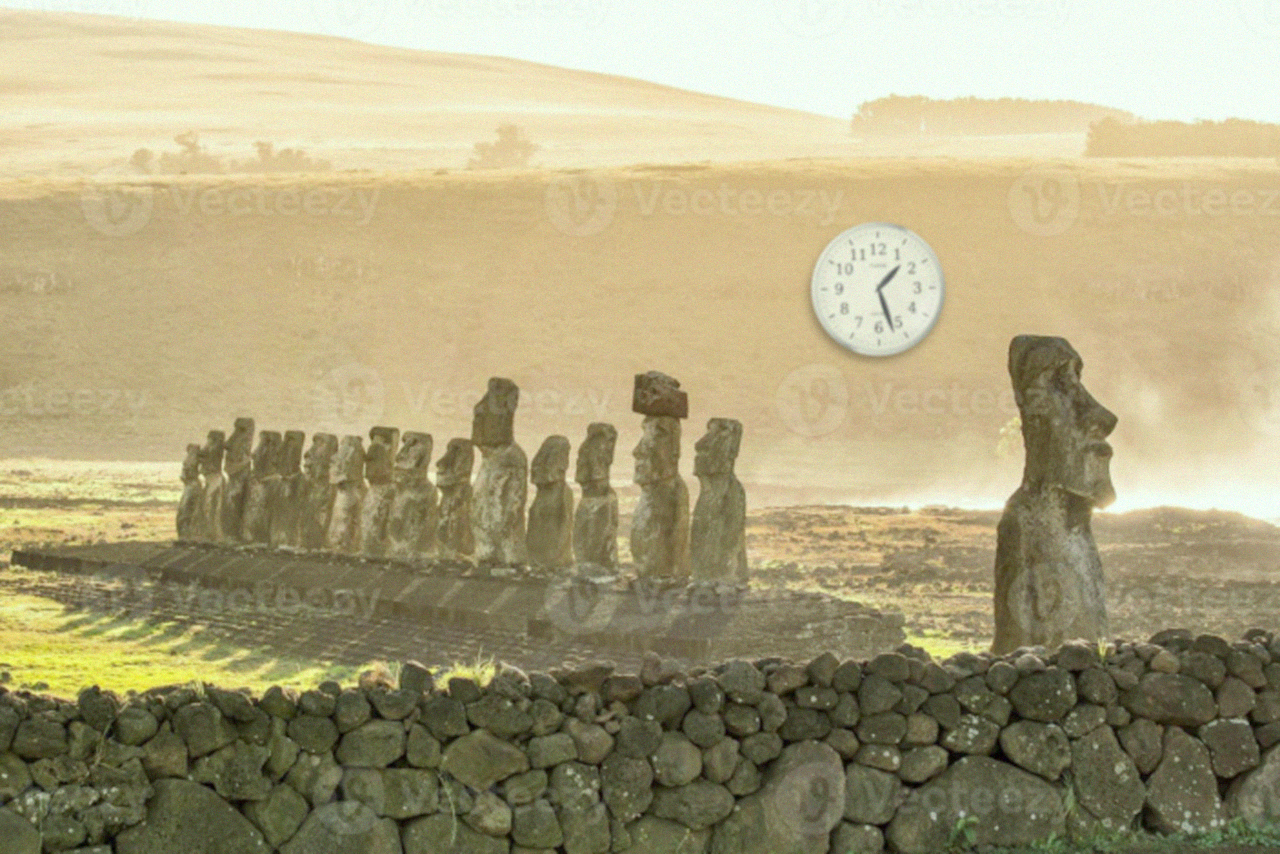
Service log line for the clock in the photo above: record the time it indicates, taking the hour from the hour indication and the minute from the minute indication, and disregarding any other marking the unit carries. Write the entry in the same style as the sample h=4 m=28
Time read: h=1 m=27
